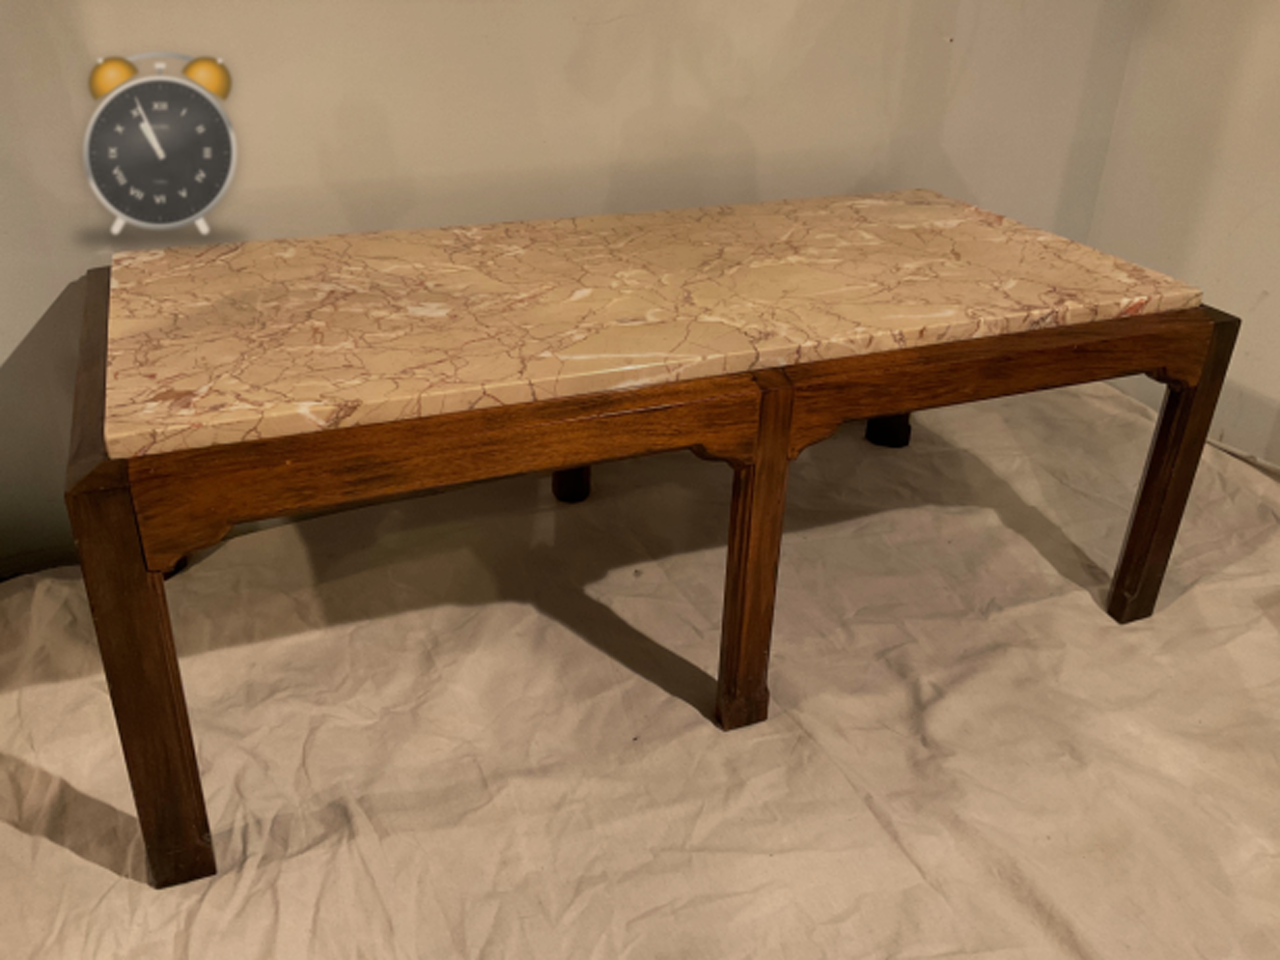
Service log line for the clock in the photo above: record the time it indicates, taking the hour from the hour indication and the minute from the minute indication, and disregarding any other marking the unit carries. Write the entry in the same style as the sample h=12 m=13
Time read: h=10 m=56
